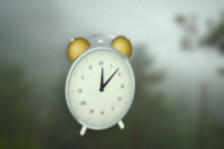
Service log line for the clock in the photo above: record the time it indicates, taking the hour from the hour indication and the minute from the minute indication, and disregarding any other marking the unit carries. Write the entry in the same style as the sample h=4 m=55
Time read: h=12 m=8
